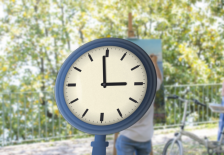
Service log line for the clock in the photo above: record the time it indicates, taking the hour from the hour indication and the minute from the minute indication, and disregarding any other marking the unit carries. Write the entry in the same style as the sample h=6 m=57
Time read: h=2 m=59
